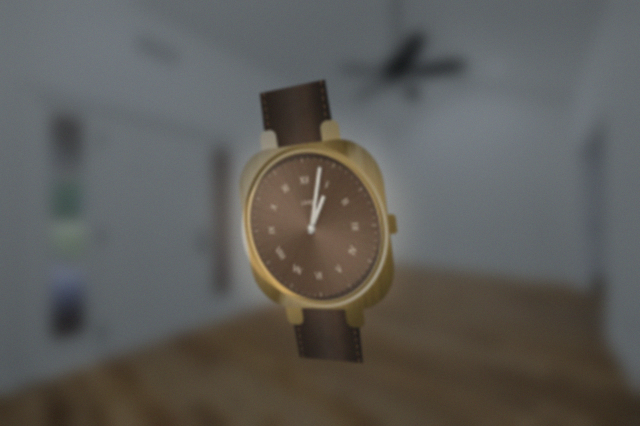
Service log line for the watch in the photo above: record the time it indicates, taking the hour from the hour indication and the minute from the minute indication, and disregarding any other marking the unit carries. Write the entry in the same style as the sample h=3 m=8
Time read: h=1 m=3
